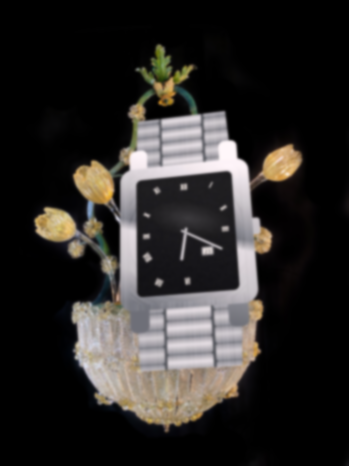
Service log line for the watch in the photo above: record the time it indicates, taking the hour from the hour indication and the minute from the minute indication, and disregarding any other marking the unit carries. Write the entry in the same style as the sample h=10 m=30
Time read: h=6 m=20
